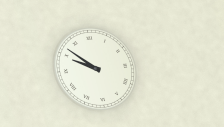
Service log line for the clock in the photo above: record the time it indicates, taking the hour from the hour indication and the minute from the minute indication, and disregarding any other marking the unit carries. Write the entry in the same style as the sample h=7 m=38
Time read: h=9 m=52
